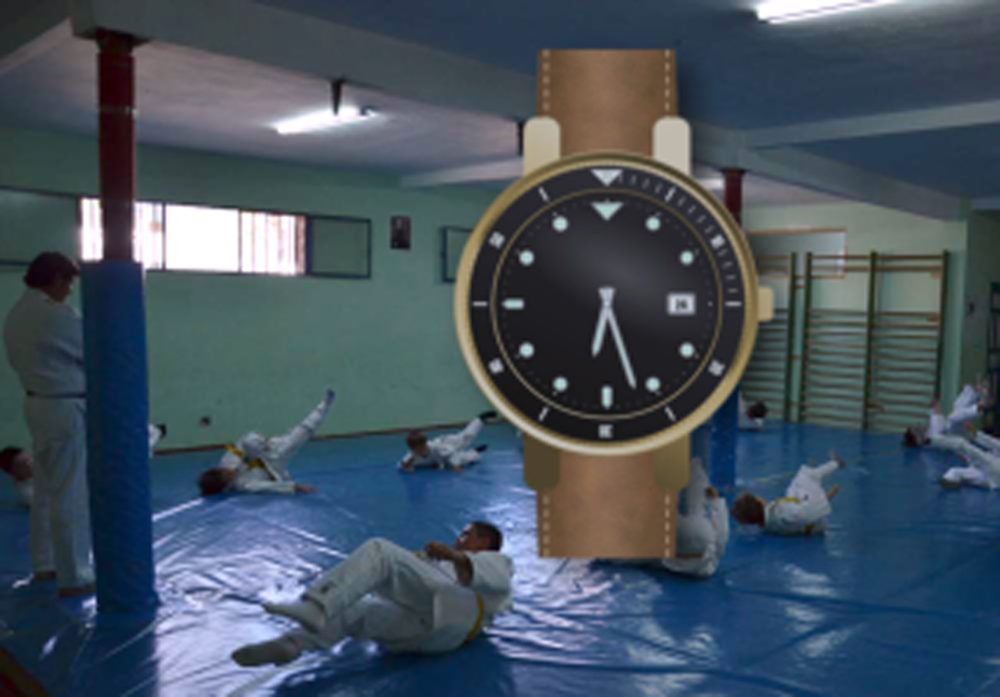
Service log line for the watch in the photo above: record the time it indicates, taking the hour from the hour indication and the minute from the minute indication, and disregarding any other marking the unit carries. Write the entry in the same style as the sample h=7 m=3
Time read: h=6 m=27
